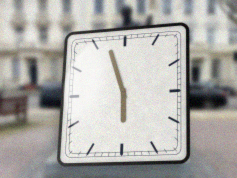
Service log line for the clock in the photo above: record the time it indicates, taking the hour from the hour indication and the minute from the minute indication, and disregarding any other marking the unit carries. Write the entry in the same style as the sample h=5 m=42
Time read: h=5 m=57
